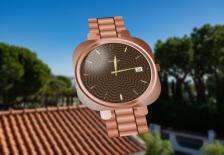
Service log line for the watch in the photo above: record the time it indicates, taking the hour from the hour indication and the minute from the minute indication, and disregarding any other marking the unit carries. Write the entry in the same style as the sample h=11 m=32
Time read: h=12 m=14
